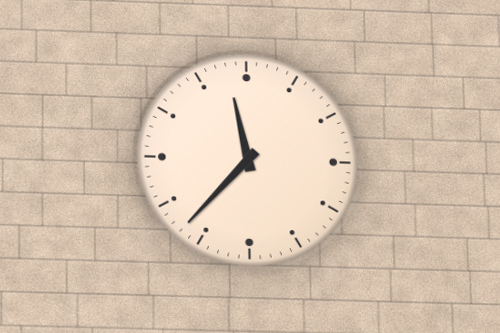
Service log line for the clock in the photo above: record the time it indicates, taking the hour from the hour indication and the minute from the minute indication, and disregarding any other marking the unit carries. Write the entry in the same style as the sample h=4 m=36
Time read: h=11 m=37
